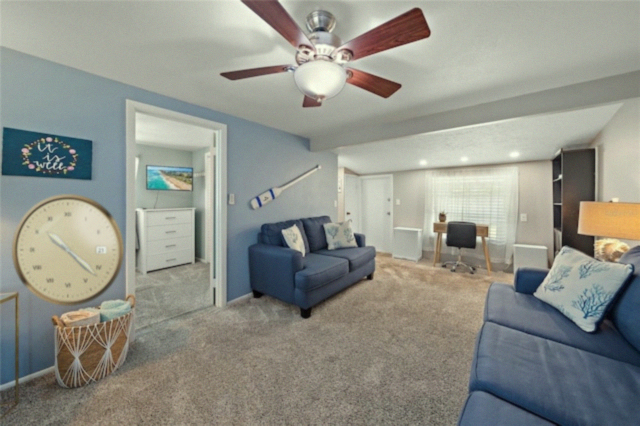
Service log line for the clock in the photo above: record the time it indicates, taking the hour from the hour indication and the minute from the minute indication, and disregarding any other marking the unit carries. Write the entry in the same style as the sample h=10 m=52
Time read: h=10 m=22
